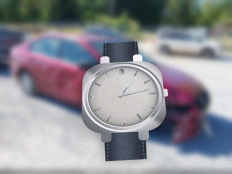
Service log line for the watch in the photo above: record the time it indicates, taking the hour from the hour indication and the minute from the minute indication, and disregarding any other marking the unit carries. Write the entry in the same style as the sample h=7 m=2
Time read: h=1 m=13
